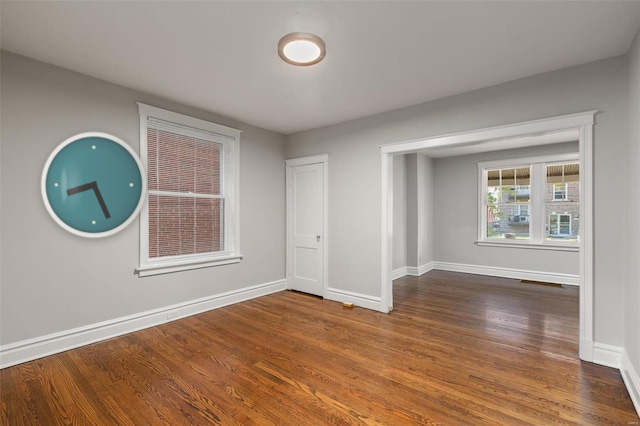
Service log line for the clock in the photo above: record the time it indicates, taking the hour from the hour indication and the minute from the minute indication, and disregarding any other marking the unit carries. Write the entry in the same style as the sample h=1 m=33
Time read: h=8 m=26
